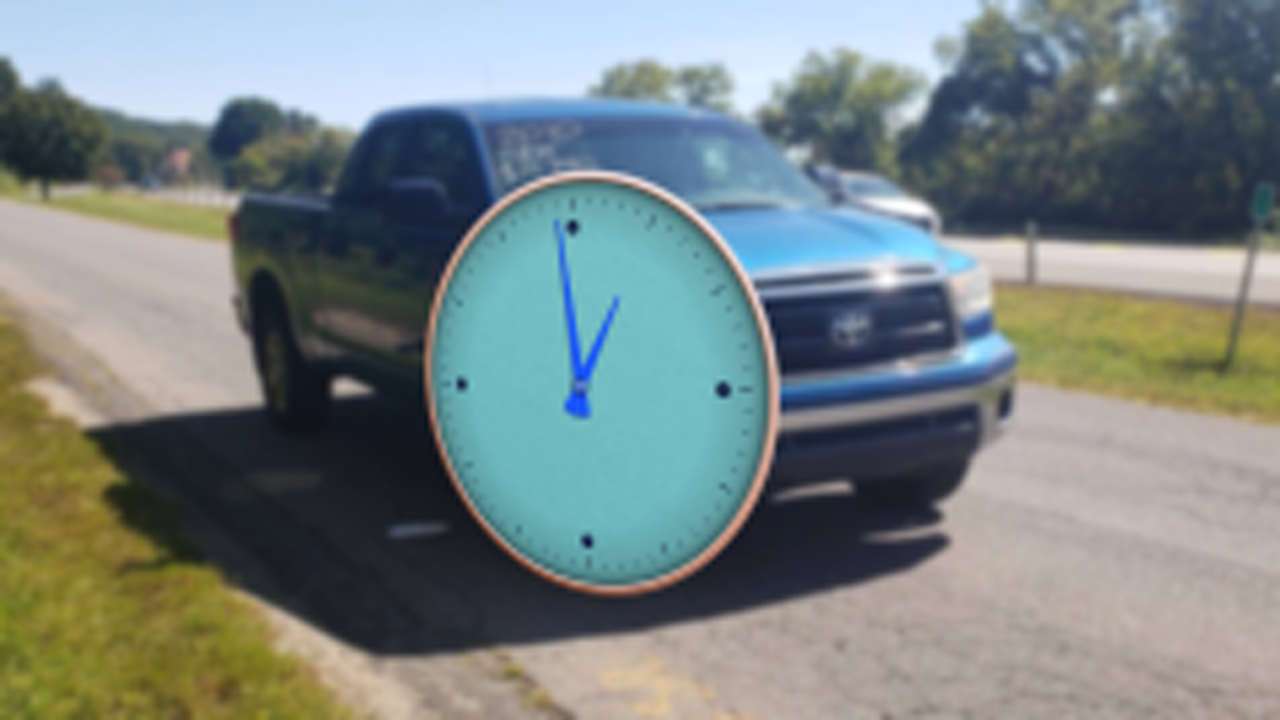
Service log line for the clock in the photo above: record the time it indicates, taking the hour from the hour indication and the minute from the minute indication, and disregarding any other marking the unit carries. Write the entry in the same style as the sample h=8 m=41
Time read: h=12 m=59
